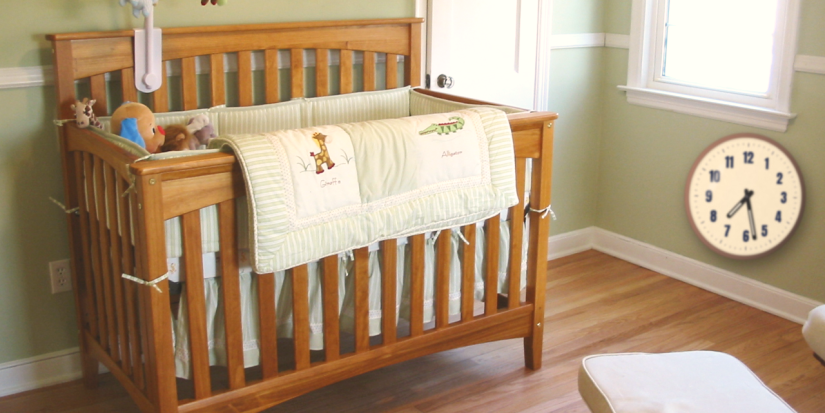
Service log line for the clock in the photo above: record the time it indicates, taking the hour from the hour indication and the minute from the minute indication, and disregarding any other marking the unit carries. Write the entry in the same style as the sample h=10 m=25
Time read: h=7 m=28
